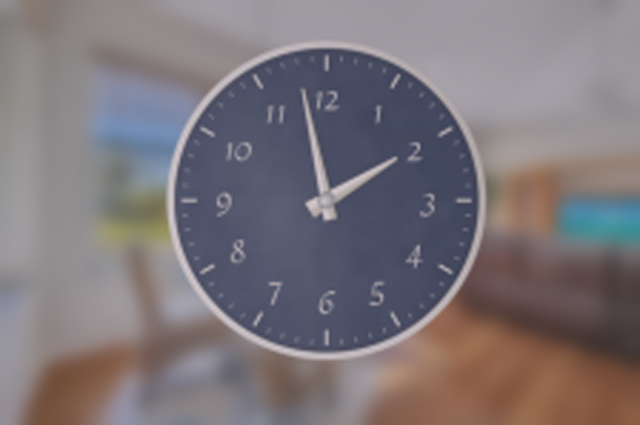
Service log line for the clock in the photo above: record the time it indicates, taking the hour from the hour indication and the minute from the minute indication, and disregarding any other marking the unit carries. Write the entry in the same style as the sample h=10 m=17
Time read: h=1 m=58
